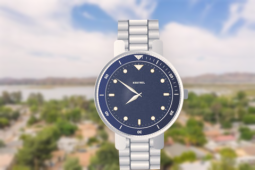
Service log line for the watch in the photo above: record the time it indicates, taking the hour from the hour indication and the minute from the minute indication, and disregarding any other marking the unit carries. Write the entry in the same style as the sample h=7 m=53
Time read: h=7 m=51
